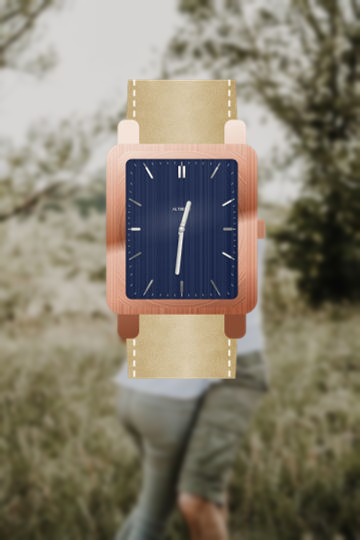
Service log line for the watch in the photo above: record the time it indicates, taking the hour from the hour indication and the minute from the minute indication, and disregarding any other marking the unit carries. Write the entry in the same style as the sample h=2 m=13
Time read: h=12 m=31
